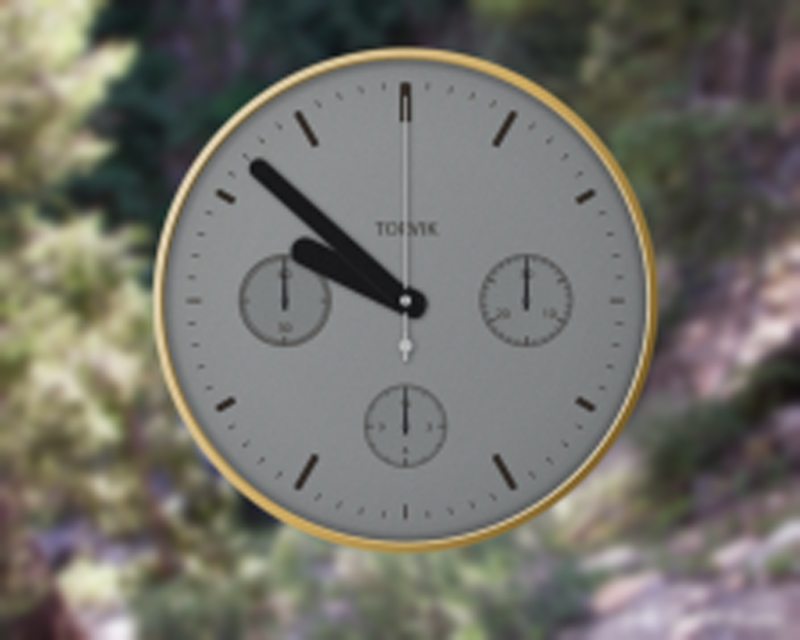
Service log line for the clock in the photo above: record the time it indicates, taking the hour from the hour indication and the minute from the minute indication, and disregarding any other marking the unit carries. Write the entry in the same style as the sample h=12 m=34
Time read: h=9 m=52
